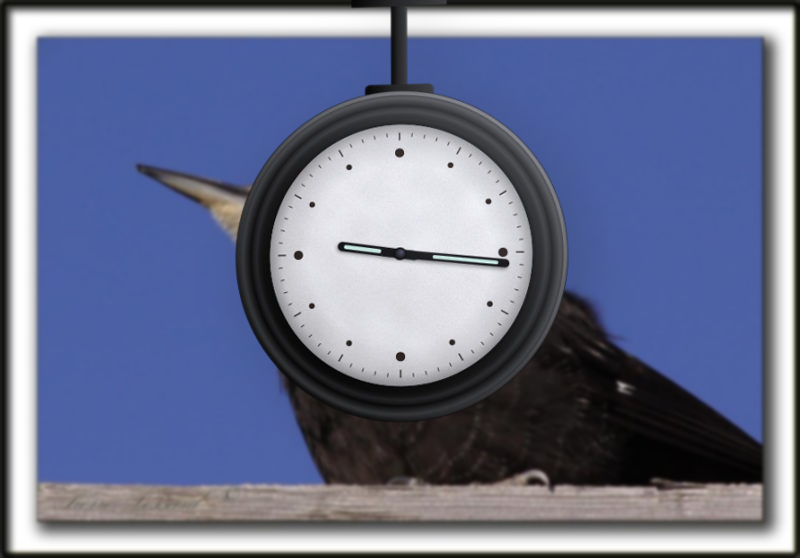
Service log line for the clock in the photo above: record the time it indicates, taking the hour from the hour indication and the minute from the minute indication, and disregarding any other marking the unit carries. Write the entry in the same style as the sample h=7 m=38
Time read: h=9 m=16
